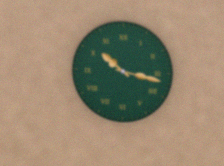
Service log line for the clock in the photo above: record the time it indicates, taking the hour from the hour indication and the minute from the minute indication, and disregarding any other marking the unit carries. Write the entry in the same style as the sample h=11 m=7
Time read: h=10 m=17
